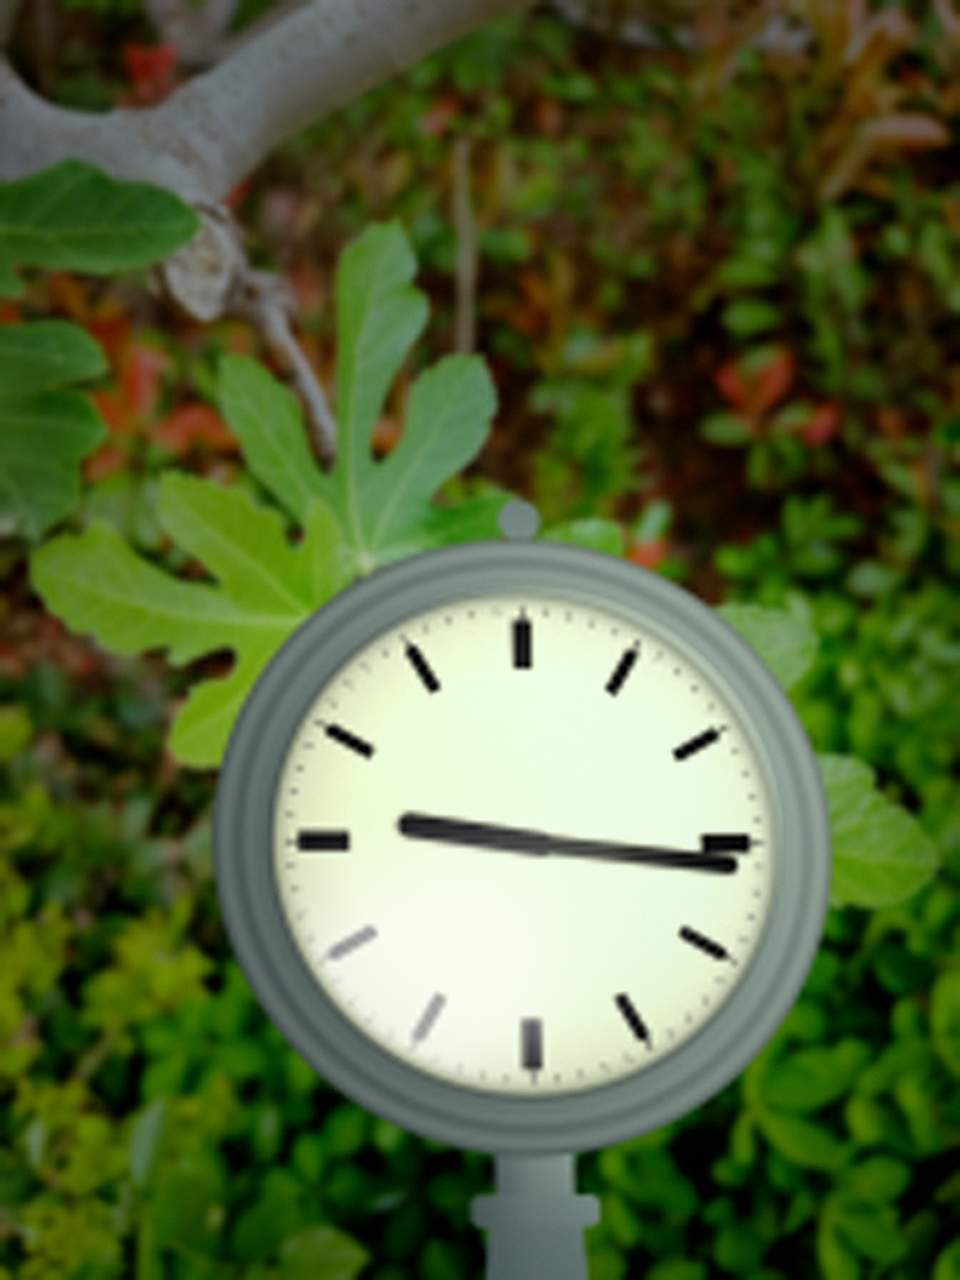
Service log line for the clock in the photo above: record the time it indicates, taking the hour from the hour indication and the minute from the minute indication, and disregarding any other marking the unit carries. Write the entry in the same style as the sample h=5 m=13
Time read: h=9 m=16
